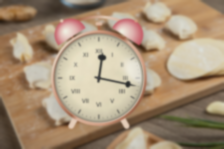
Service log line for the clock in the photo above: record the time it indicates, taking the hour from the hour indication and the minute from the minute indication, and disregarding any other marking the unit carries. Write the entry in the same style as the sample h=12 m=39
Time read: h=12 m=17
